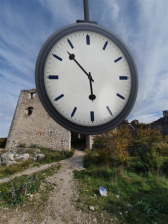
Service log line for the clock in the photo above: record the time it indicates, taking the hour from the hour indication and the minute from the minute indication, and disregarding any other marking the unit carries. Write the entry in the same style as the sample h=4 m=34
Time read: h=5 m=53
